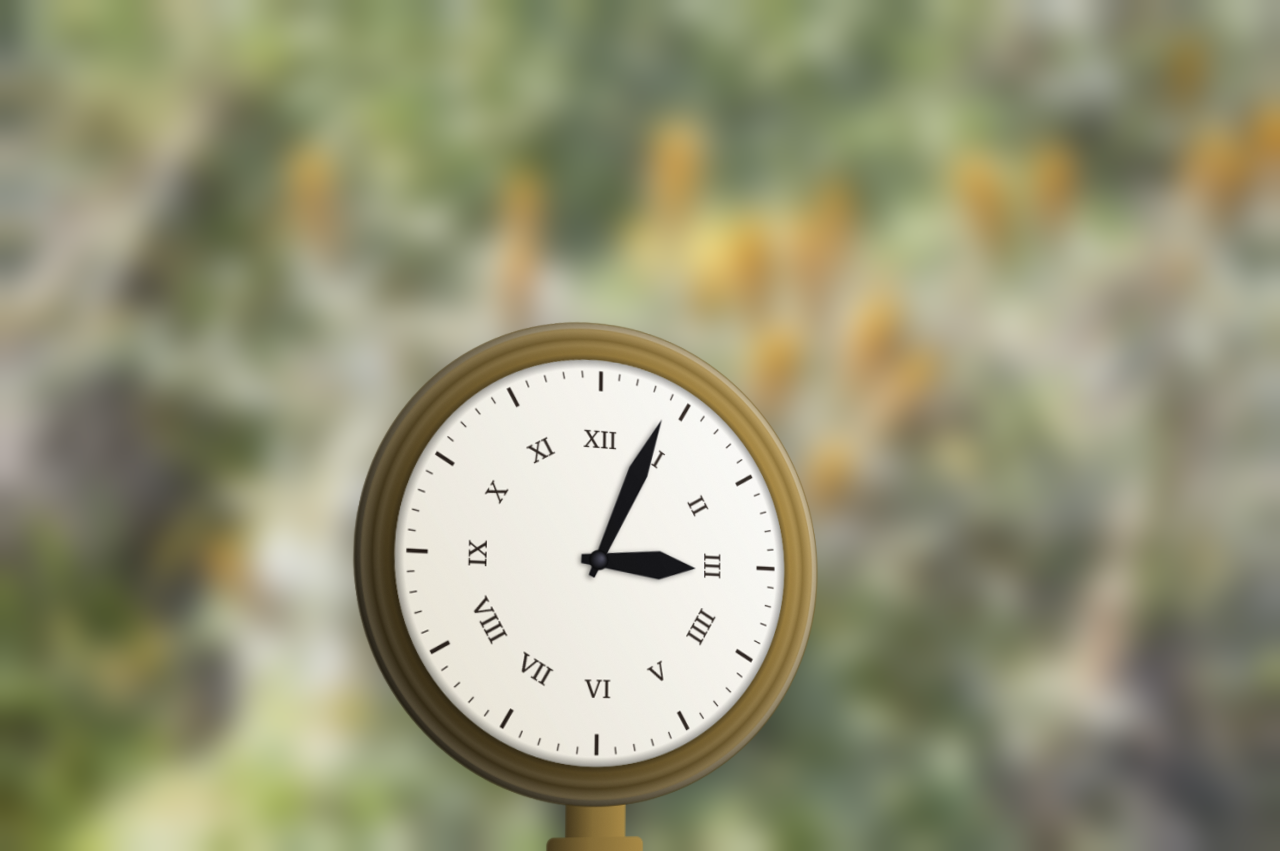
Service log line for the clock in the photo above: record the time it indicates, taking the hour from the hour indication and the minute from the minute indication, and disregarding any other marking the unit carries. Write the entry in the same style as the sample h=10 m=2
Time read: h=3 m=4
